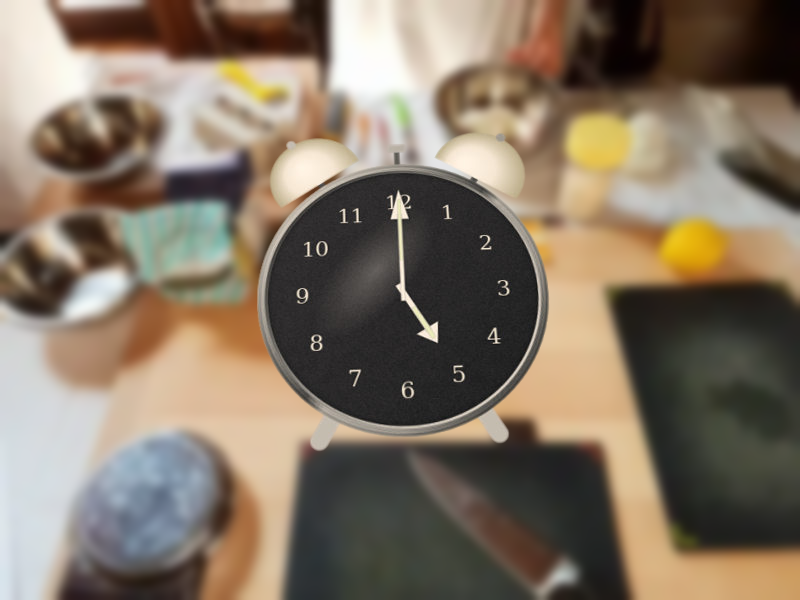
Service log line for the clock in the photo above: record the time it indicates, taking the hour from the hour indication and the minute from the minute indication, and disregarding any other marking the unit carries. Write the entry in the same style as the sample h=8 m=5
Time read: h=5 m=0
